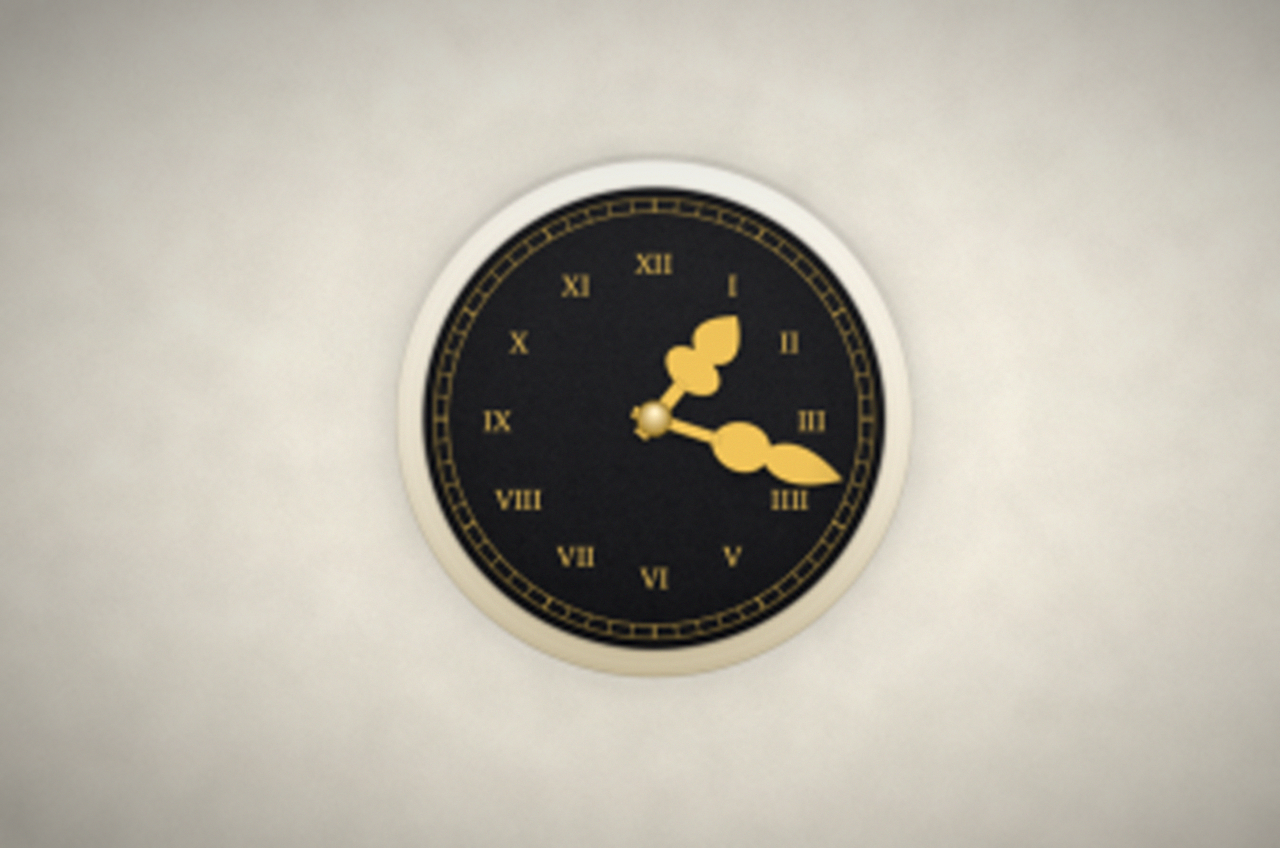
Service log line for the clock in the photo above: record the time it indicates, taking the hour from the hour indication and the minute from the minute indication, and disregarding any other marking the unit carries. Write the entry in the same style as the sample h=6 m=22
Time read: h=1 m=18
